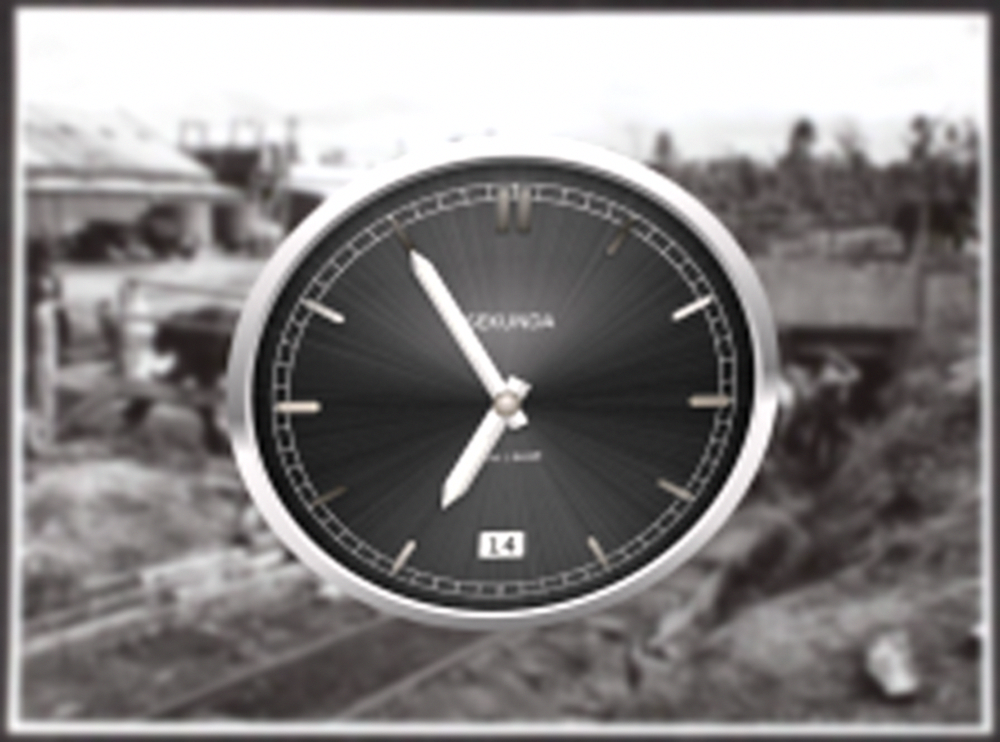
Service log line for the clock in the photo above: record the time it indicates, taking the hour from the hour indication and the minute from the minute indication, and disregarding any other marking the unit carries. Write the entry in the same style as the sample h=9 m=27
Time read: h=6 m=55
